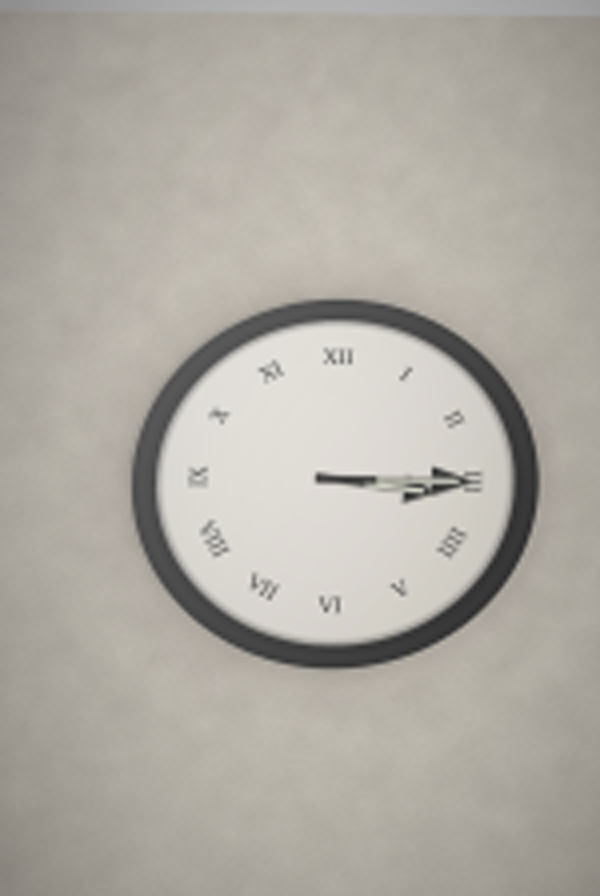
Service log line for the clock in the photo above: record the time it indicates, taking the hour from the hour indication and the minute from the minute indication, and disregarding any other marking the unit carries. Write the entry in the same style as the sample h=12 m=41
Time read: h=3 m=15
